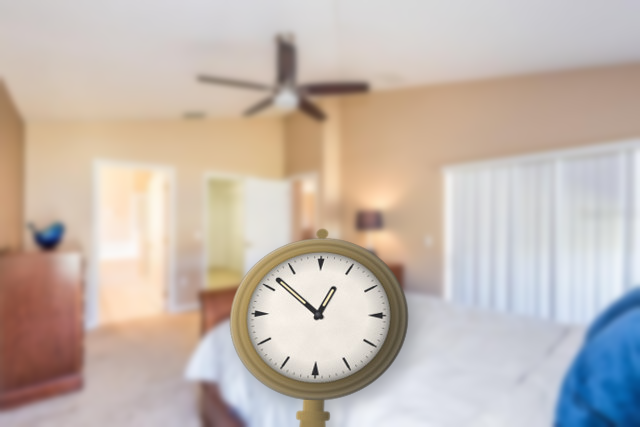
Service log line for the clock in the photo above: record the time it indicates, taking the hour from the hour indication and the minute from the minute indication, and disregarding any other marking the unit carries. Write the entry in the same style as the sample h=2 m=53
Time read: h=12 m=52
